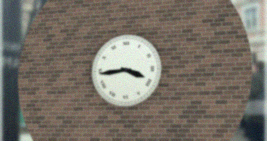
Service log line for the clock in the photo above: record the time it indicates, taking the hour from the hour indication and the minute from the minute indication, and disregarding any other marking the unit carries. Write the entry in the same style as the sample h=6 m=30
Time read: h=3 m=44
